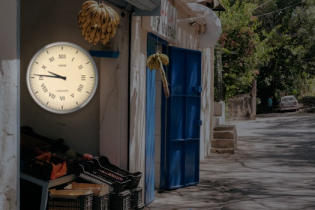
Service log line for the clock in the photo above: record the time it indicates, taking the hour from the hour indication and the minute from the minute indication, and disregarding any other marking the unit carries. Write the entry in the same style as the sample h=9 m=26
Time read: h=9 m=46
